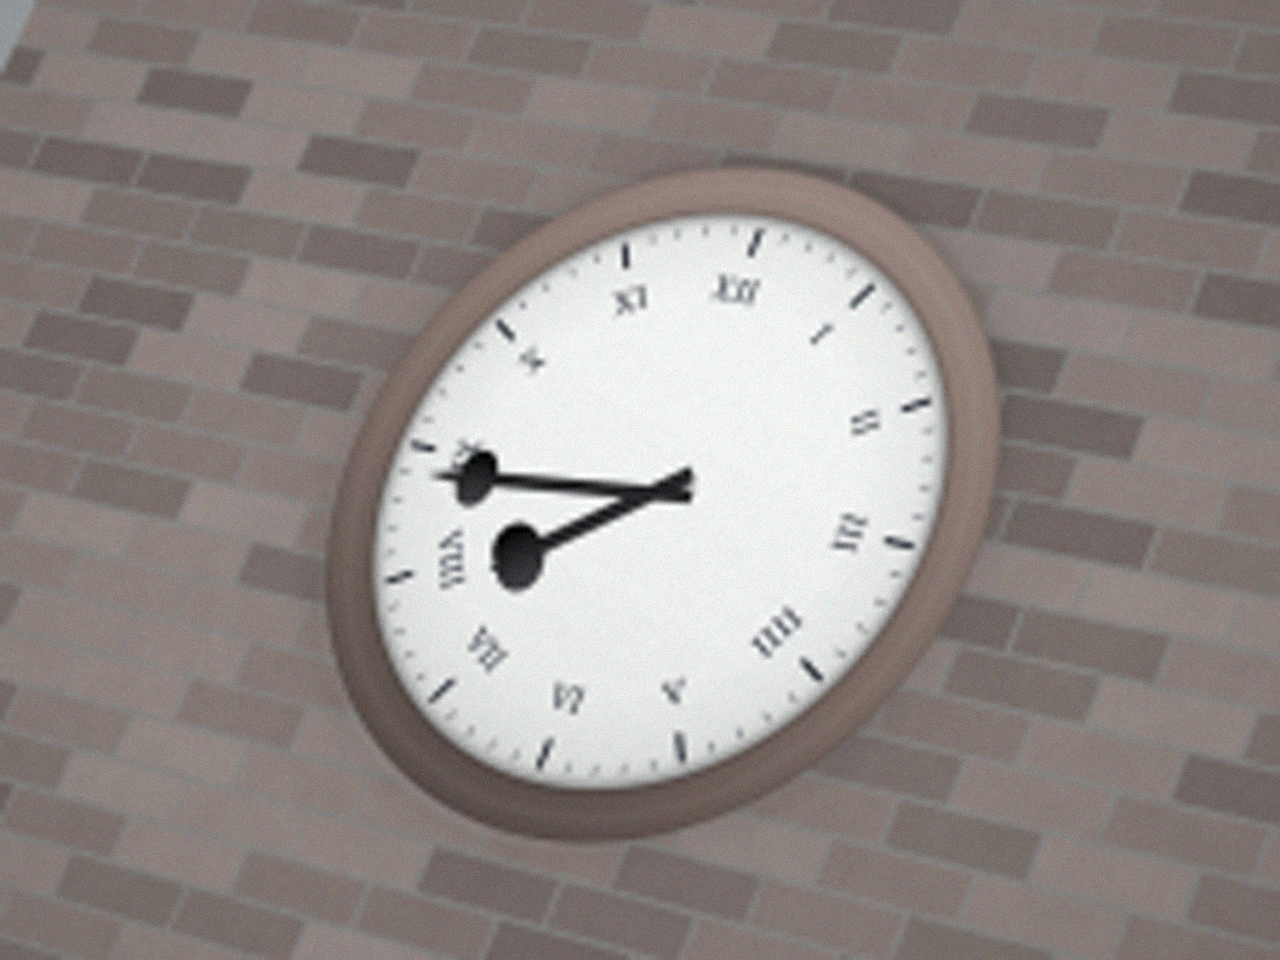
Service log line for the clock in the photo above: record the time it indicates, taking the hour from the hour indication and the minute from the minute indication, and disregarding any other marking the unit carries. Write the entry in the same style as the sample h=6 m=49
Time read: h=7 m=44
